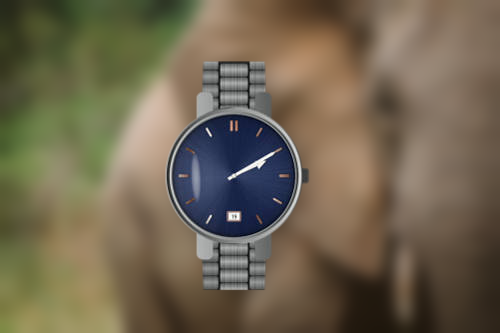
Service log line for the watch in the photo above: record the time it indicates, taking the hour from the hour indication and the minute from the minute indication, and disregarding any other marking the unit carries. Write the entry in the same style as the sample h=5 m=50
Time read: h=2 m=10
